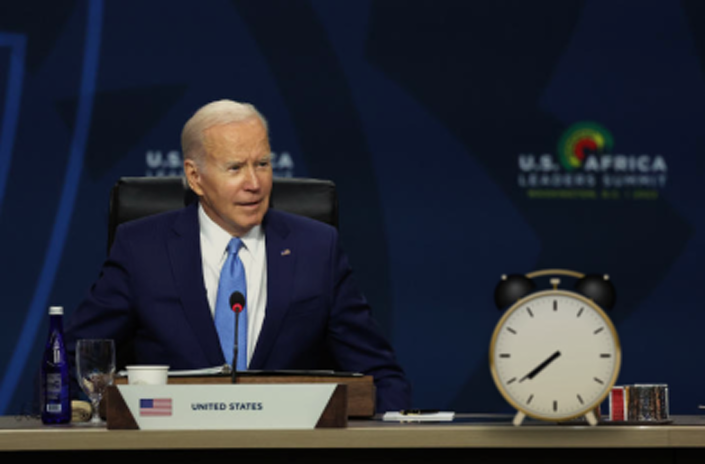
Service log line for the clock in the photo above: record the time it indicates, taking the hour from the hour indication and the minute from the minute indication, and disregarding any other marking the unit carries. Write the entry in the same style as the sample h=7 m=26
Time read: h=7 m=39
